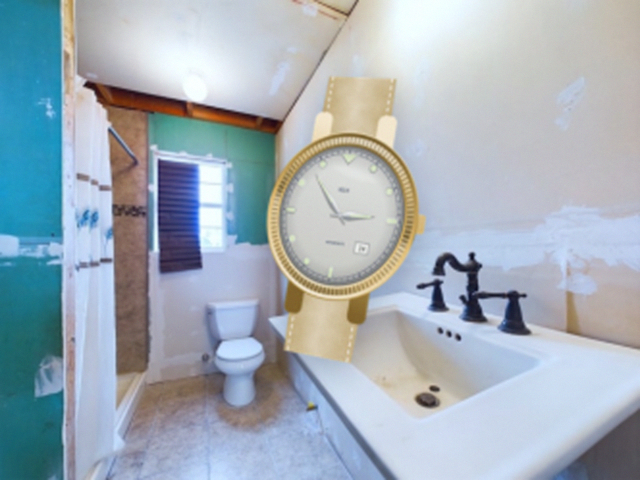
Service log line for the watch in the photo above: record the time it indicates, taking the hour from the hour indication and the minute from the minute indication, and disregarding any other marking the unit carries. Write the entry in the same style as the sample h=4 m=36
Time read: h=2 m=53
